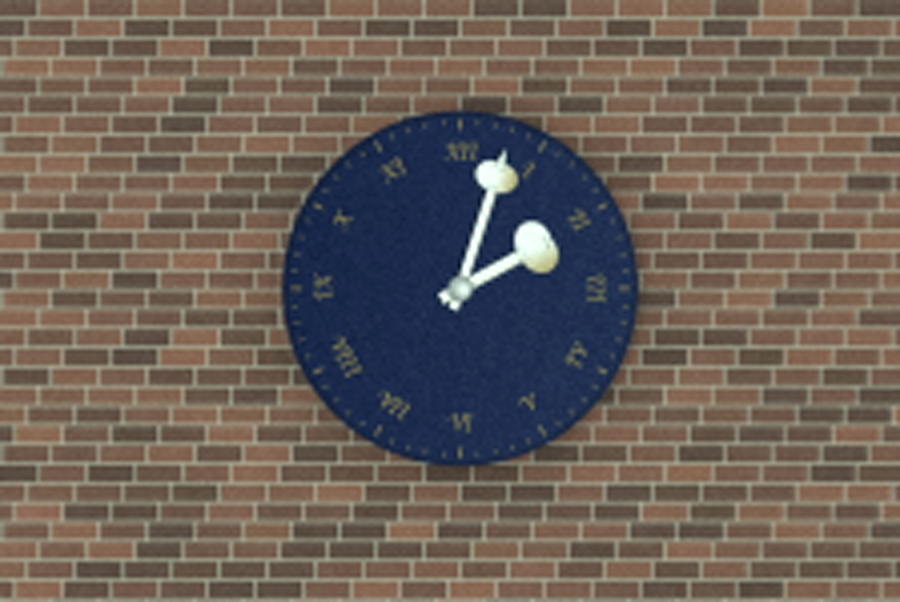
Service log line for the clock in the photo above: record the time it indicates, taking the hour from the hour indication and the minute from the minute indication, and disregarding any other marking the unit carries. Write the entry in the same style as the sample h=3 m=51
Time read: h=2 m=3
